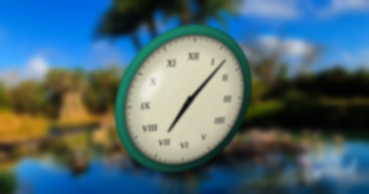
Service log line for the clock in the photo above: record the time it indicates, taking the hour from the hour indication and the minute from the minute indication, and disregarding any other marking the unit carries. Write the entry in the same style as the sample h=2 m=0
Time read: h=7 m=7
